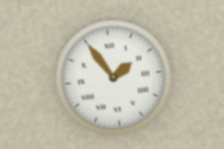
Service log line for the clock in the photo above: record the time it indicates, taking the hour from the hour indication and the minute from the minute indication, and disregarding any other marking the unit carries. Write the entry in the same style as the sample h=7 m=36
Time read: h=1 m=55
